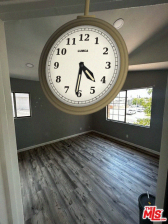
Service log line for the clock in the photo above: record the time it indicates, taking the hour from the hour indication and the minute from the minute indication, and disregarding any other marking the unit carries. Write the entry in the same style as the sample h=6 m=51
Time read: h=4 m=31
